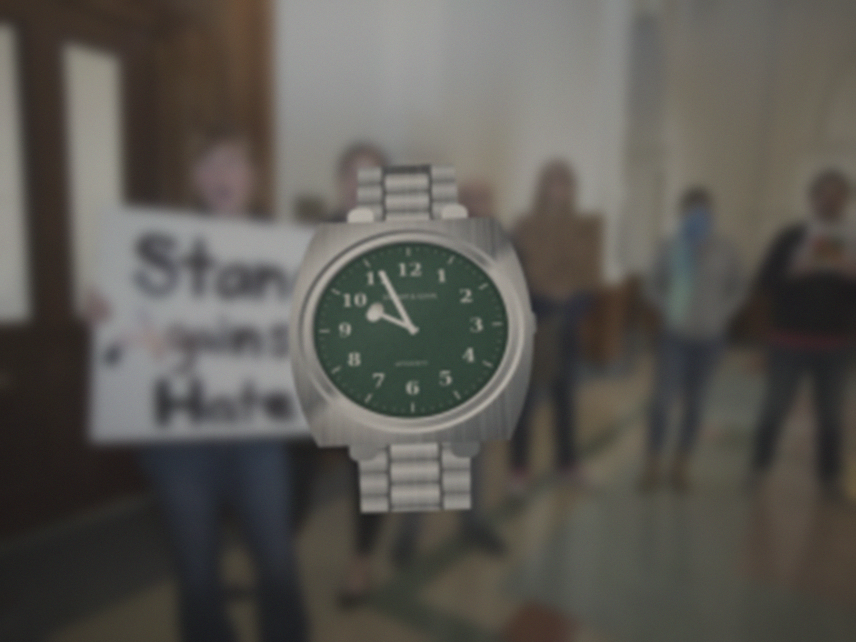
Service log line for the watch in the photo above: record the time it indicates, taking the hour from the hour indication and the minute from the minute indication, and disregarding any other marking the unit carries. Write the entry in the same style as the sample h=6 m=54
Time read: h=9 m=56
